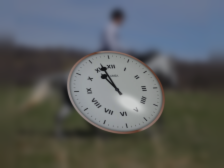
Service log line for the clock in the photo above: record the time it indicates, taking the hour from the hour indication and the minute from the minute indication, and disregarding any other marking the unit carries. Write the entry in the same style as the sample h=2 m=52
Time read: h=10 m=57
